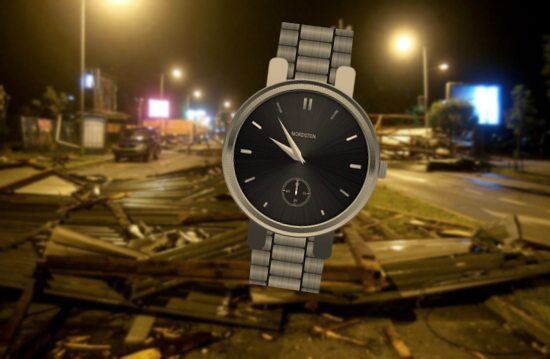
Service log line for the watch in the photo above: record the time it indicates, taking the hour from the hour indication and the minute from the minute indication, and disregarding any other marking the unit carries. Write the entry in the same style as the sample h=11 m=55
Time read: h=9 m=54
